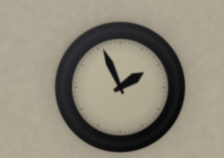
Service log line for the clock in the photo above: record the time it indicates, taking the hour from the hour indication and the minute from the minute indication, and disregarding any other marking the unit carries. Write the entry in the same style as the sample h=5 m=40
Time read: h=1 m=56
